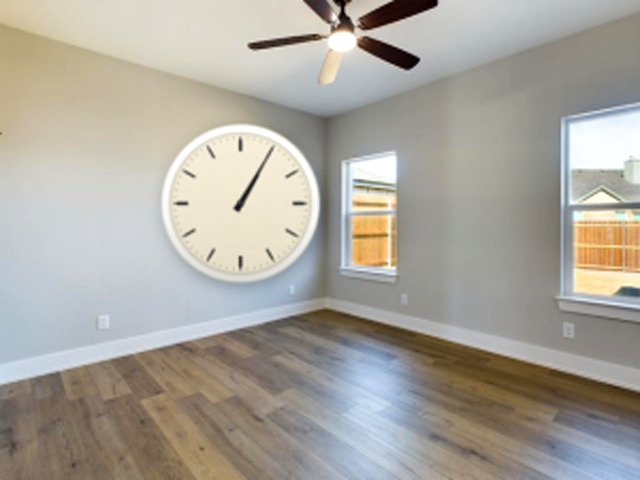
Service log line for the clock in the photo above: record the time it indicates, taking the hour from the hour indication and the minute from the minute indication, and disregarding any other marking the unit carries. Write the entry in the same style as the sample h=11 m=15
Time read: h=1 m=5
